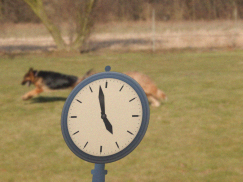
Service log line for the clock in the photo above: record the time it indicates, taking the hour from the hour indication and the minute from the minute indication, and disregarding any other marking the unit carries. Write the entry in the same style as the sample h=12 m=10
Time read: h=4 m=58
